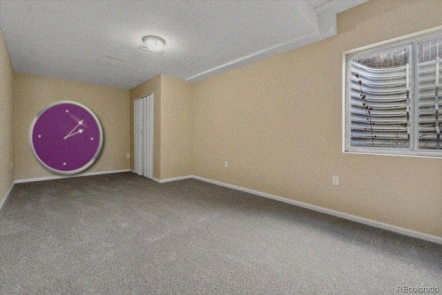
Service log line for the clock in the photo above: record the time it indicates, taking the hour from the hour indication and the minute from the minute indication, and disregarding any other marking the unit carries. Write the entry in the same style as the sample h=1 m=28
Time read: h=2 m=7
